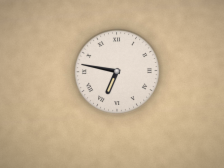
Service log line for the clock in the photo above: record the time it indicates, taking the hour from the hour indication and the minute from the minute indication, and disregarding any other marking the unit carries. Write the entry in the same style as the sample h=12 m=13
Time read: h=6 m=47
